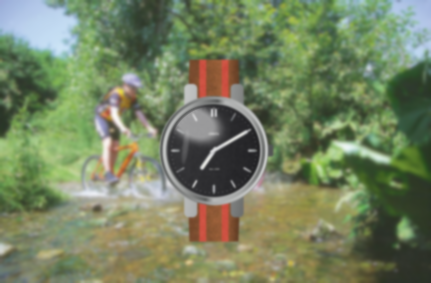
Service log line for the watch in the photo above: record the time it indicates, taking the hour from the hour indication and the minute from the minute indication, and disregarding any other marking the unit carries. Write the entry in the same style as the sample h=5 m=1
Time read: h=7 m=10
